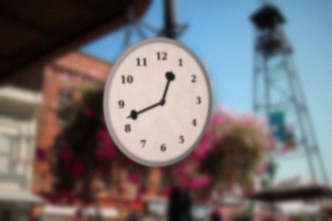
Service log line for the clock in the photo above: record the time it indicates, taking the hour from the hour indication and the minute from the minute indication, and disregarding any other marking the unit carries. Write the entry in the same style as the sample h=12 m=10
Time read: h=12 m=42
